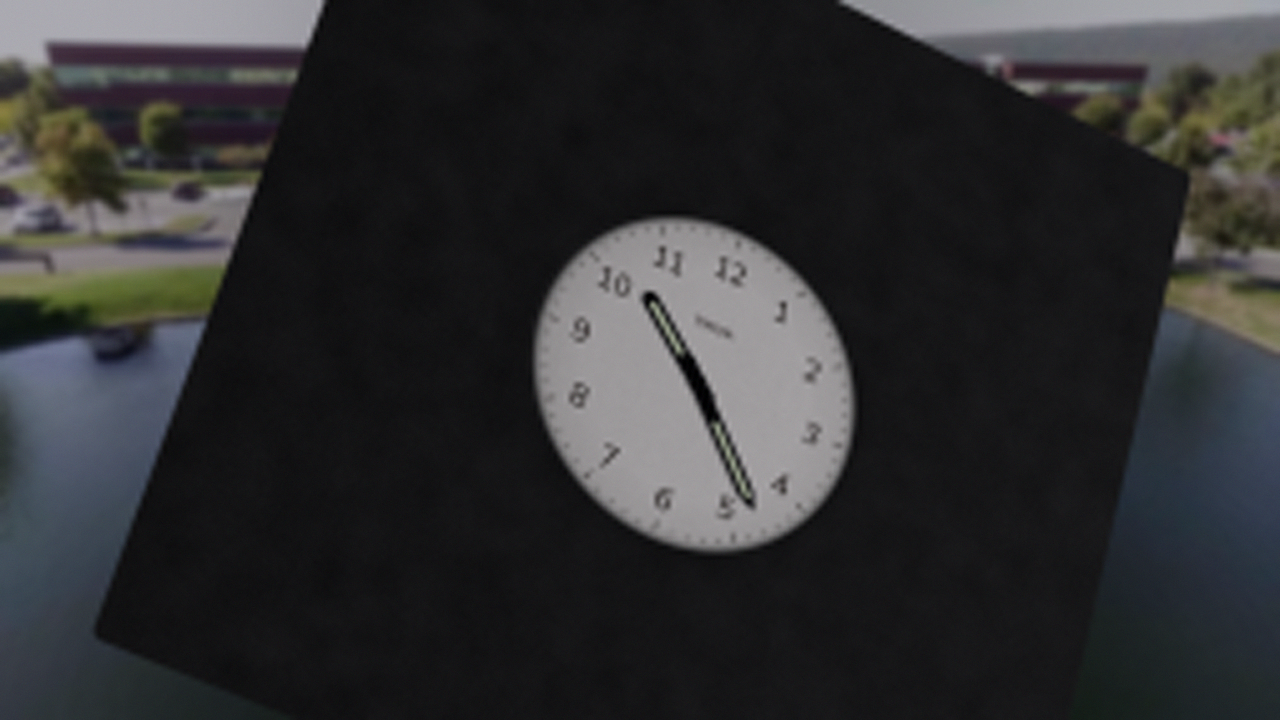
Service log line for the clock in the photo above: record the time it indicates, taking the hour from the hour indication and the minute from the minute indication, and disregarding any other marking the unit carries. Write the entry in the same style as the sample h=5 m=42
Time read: h=10 m=23
